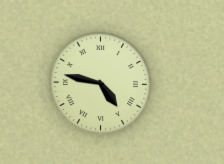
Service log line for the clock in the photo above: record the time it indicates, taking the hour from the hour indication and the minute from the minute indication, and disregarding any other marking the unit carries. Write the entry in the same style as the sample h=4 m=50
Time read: h=4 m=47
